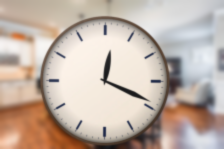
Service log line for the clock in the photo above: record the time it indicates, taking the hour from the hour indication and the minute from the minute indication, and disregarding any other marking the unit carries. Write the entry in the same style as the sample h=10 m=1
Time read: h=12 m=19
